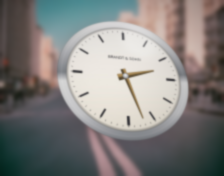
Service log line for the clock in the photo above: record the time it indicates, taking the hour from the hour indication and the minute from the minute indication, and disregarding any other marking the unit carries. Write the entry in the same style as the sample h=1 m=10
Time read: h=2 m=27
